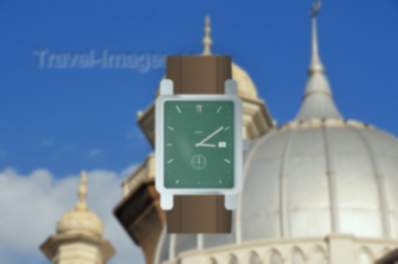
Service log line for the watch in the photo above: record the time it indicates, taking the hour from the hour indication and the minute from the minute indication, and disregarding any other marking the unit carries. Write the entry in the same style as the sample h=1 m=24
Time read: h=3 m=9
